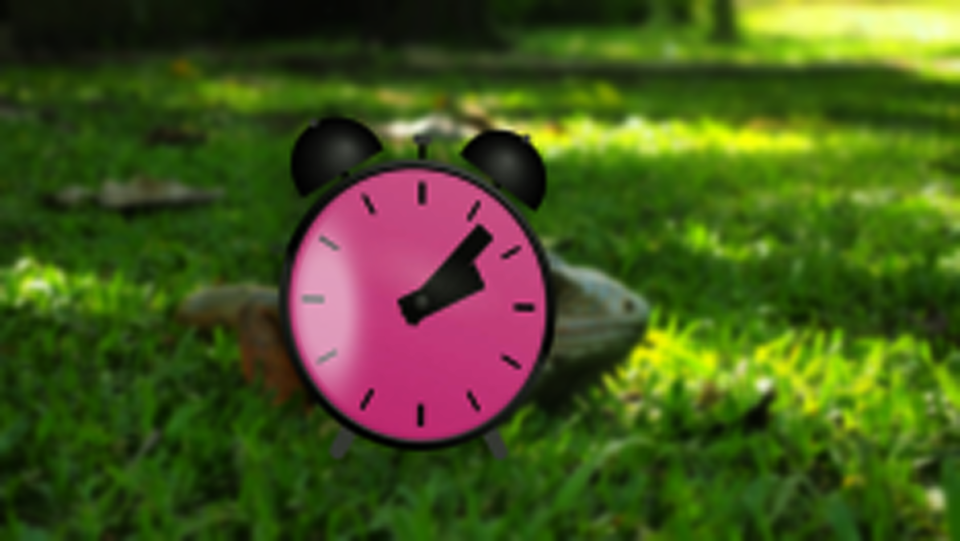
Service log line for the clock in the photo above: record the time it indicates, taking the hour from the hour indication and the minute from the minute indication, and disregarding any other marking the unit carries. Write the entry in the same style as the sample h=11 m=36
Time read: h=2 m=7
